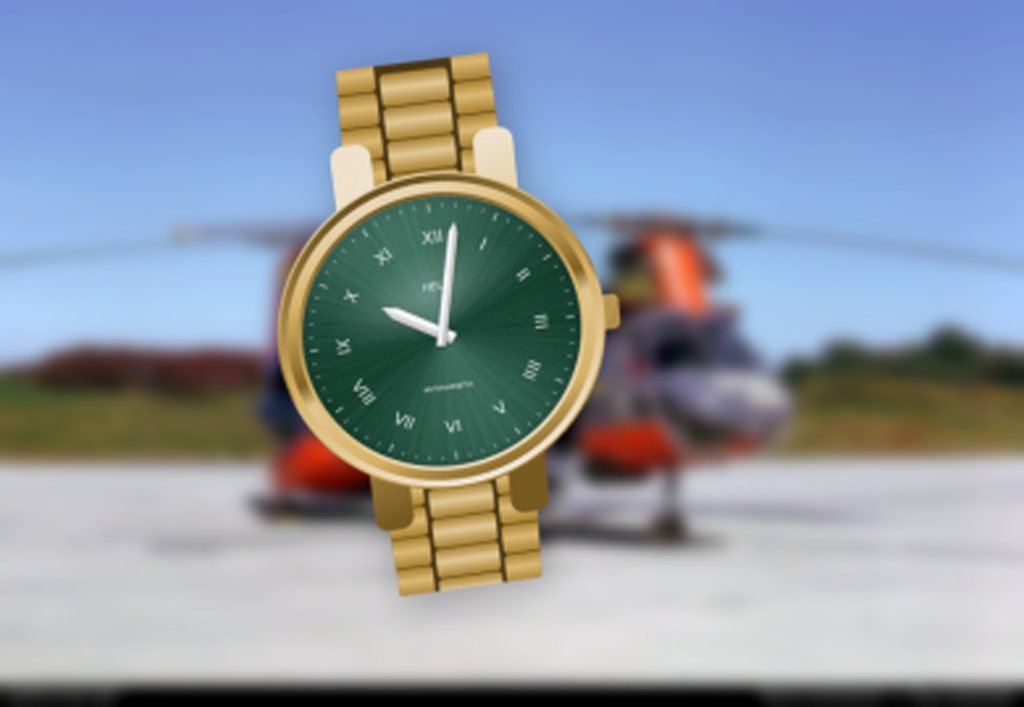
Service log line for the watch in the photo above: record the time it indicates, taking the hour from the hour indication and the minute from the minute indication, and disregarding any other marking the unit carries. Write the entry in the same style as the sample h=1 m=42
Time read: h=10 m=2
